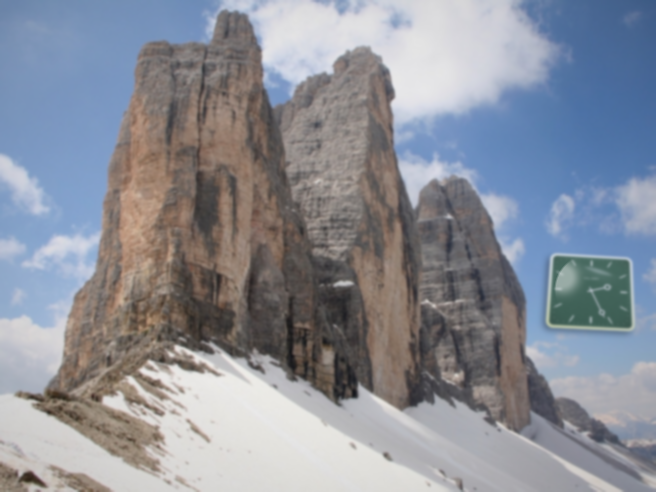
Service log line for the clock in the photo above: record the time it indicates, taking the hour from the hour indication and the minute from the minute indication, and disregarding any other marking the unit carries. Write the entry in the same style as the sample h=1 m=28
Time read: h=2 m=26
